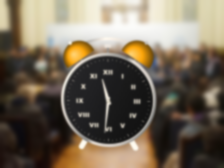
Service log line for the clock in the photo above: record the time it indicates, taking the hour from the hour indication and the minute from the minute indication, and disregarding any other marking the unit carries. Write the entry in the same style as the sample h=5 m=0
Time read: h=11 m=31
